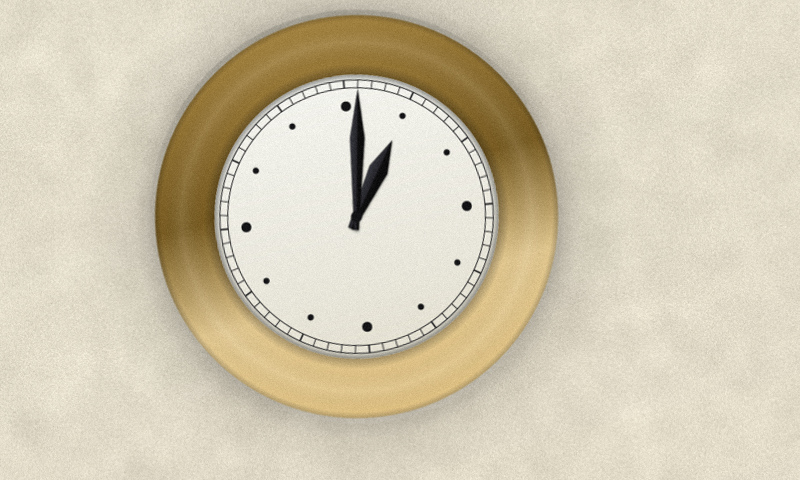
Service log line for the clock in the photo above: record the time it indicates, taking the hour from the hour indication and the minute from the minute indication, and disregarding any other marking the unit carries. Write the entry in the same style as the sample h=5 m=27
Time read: h=1 m=1
